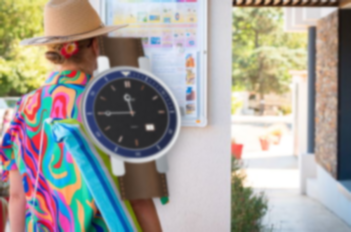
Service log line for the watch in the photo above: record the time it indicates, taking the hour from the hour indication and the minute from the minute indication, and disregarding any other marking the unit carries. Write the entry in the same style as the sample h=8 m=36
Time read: h=11 m=45
